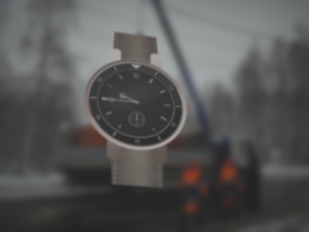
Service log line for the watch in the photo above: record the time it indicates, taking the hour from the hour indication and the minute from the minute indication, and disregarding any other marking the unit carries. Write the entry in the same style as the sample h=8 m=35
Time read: h=9 m=45
